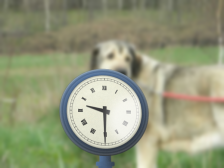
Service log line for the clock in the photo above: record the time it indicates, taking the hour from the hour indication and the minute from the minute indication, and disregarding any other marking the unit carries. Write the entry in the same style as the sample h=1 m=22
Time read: h=9 m=30
